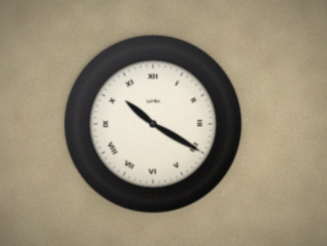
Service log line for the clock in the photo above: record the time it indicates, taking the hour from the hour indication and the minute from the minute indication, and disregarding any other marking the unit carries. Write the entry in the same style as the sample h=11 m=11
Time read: h=10 m=20
